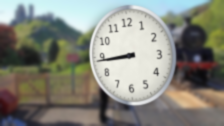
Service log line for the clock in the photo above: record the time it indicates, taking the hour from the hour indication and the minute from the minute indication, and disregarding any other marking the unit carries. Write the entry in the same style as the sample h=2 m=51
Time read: h=8 m=44
